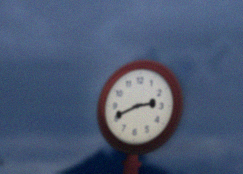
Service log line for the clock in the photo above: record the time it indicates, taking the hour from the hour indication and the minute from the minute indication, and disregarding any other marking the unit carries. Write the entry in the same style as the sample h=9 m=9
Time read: h=2 m=41
